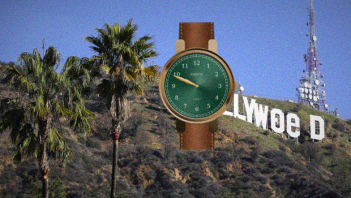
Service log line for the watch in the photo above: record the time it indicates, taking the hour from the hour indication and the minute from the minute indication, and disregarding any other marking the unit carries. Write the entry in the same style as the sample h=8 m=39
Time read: h=9 m=49
